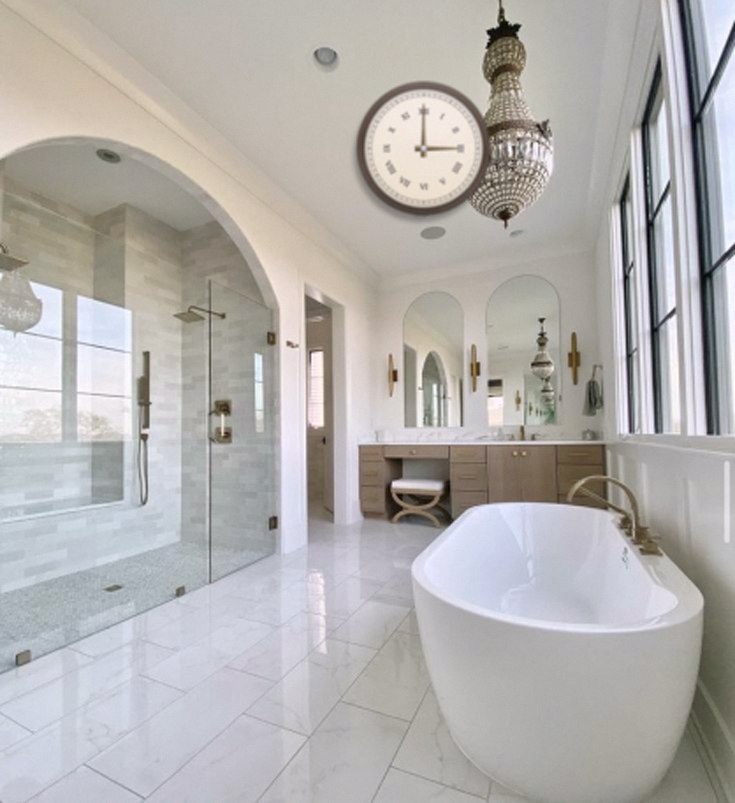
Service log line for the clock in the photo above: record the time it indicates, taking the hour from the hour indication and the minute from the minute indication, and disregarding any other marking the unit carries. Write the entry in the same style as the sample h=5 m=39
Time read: h=3 m=0
